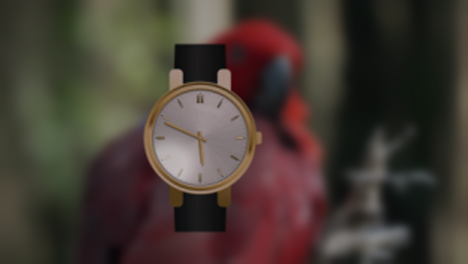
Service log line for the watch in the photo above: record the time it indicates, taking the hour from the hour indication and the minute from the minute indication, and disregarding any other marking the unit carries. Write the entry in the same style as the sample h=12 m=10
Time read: h=5 m=49
